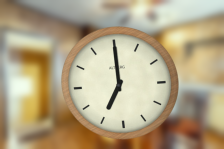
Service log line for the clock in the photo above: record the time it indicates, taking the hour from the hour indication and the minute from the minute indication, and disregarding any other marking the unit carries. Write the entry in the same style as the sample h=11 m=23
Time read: h=7 m=0
